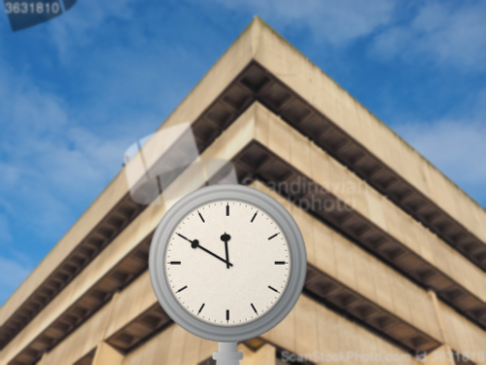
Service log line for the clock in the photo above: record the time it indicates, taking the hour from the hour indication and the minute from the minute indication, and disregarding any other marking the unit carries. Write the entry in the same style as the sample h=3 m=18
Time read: h=11 m=50
